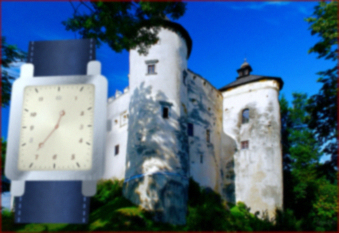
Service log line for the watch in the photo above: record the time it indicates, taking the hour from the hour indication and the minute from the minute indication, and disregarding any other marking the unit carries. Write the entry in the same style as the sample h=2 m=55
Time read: h=12 m=36
